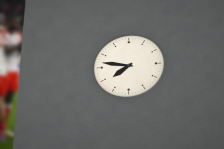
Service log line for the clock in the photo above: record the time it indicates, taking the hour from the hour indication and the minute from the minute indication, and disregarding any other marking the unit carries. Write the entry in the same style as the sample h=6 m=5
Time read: h=7 m=47
